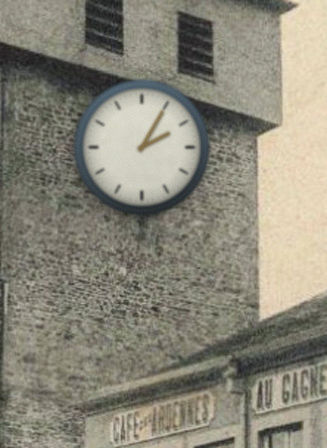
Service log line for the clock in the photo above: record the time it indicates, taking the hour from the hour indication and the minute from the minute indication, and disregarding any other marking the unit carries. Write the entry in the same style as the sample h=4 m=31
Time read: h=2 m=5
